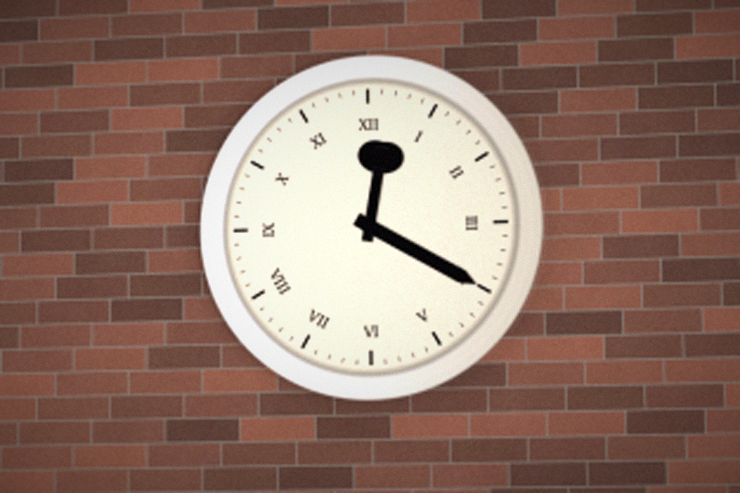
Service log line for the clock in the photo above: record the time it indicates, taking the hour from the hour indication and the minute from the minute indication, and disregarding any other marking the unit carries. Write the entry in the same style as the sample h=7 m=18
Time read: h=12 m=20
